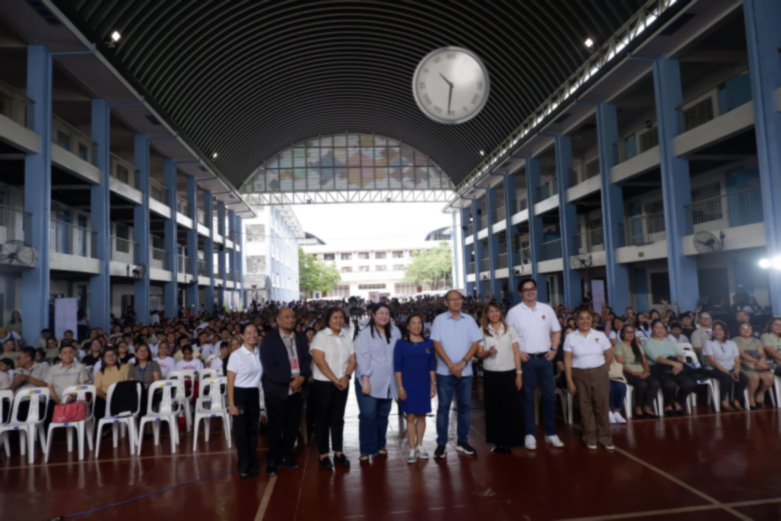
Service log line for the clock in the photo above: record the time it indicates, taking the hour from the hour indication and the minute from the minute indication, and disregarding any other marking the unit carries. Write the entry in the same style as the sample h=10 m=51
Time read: h=10 m=31
